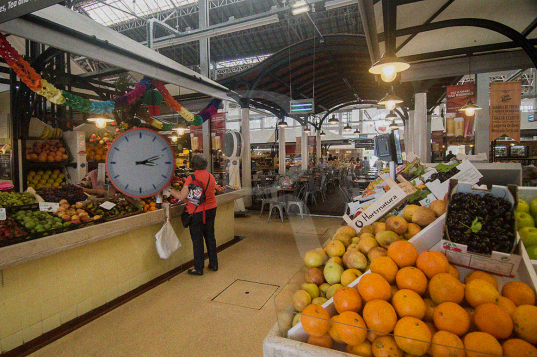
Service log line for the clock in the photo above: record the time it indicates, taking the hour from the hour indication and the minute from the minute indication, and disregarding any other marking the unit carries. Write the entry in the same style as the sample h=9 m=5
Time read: h=3 m=12
